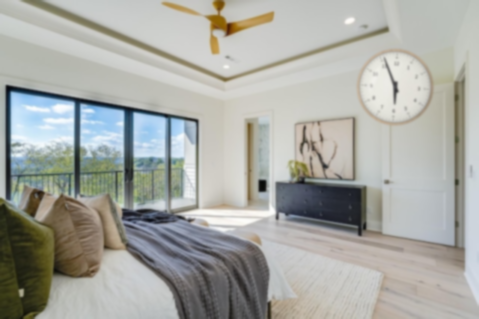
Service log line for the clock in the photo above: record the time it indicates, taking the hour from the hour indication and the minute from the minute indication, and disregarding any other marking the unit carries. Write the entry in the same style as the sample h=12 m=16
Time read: h=5 m=56
